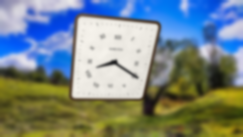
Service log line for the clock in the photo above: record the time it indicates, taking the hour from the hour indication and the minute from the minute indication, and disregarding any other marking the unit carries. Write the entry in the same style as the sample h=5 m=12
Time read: h=8 m=20
